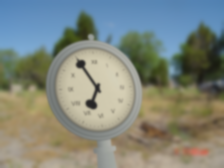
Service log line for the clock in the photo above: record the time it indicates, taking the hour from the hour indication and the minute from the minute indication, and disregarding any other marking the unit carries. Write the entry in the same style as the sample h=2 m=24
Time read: h=6 m=55
